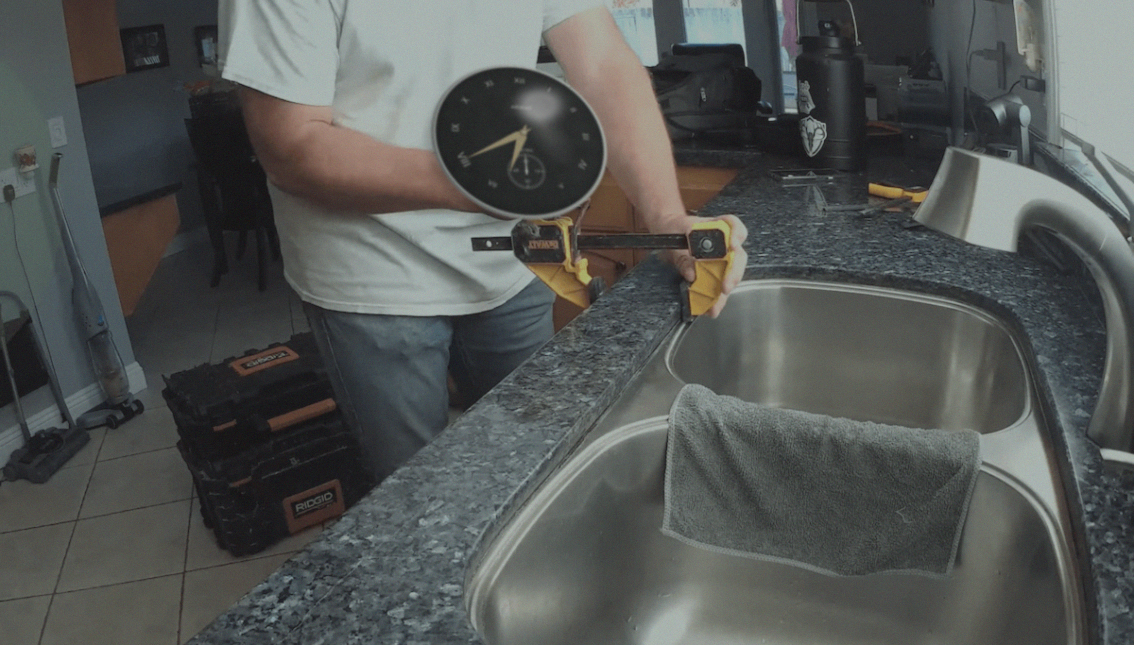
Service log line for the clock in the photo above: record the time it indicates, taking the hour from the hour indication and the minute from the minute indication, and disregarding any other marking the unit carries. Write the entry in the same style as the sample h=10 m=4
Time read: h=6 m=40
